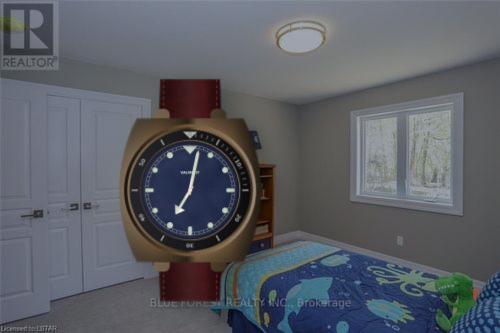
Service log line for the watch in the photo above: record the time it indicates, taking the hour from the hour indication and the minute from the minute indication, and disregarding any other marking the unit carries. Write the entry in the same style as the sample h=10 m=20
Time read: h=7 m=2
